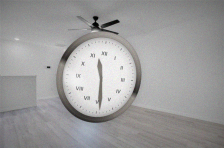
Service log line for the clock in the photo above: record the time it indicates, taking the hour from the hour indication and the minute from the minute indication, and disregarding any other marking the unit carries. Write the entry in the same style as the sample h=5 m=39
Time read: h=11 m=29
